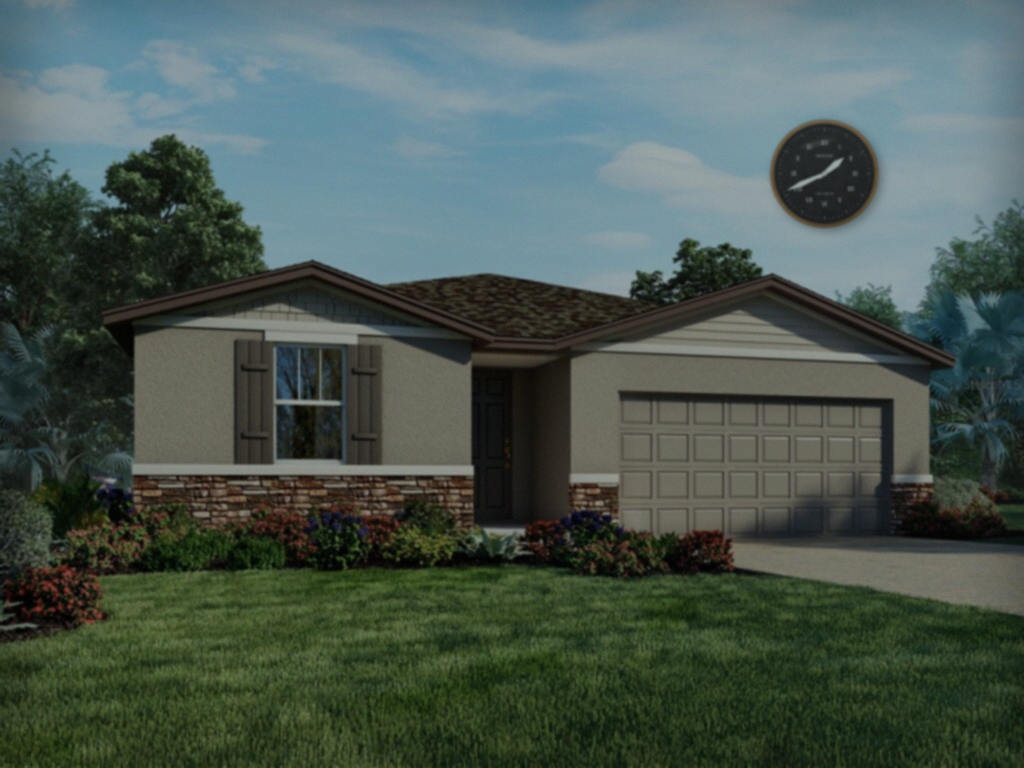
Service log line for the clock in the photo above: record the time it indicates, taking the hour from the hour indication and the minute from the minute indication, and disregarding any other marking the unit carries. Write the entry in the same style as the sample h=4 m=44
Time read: h=1 m=41
